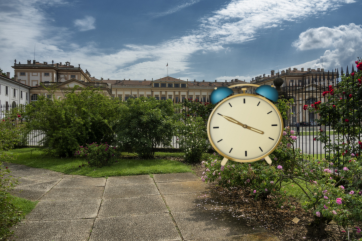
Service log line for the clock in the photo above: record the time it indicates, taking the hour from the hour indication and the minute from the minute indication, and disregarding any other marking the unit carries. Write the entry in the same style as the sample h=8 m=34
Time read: h=3 m=50
